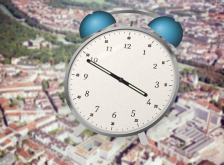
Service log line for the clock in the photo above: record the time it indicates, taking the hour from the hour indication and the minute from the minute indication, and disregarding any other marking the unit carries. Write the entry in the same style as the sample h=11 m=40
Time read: h=3 m=49
